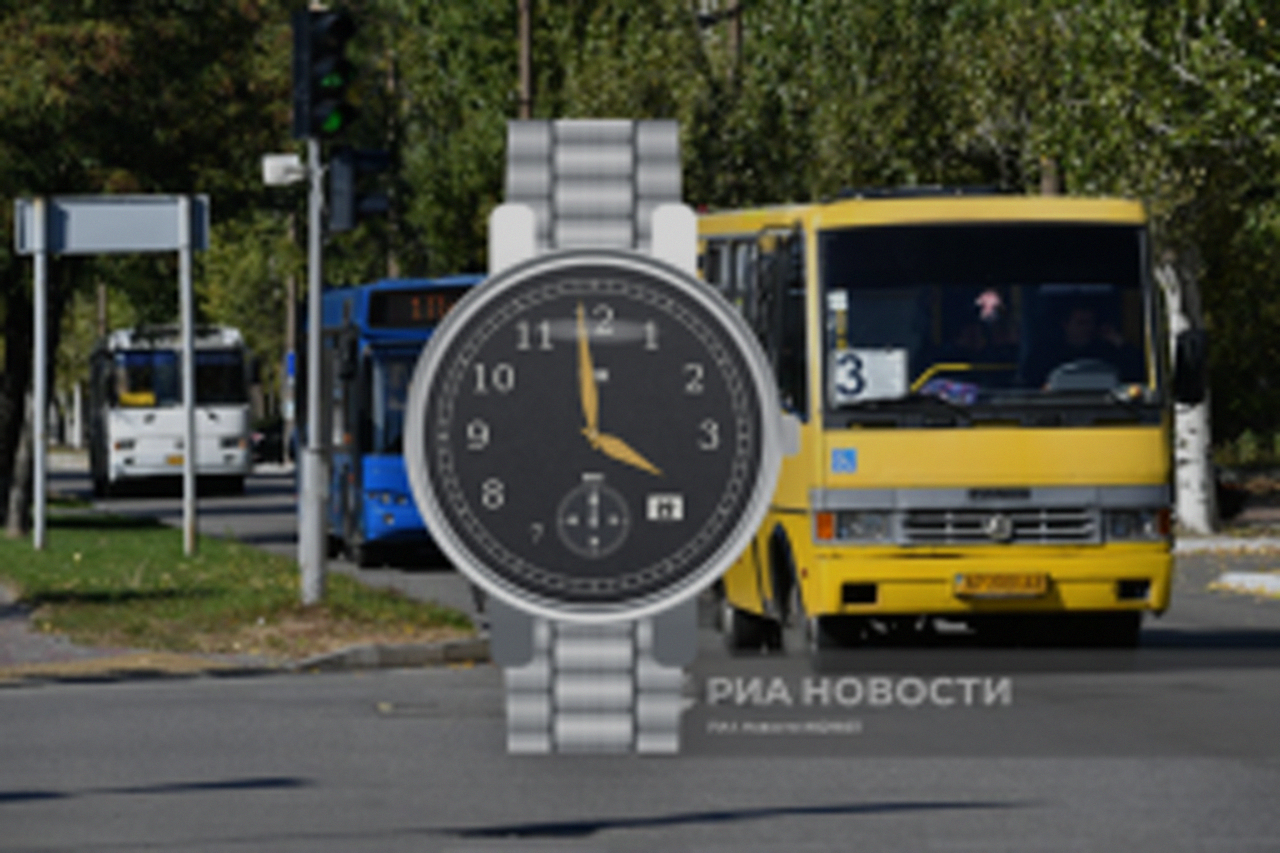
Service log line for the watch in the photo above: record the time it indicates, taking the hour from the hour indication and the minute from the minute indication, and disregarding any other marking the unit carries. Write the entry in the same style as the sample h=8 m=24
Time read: h=3 m=59
